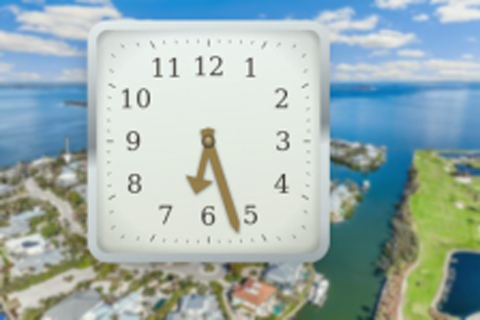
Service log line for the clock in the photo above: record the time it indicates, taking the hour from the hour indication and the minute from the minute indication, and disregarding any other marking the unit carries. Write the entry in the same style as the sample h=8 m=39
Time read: h=6 m=27
